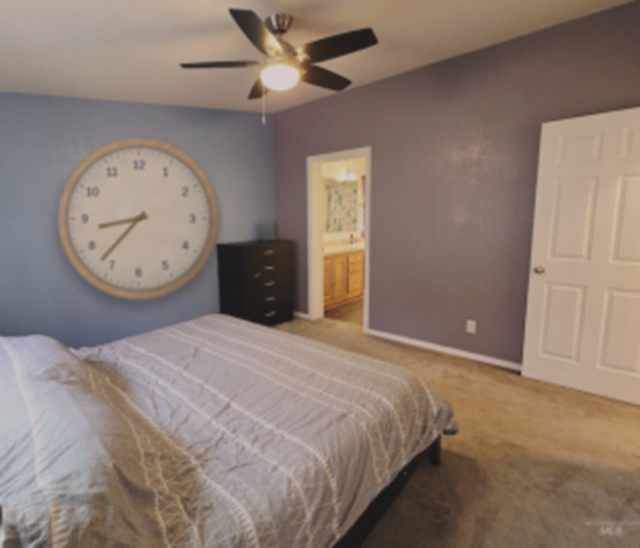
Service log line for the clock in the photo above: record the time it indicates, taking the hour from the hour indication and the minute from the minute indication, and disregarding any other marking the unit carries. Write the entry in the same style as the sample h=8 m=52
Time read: h=8 m=37
